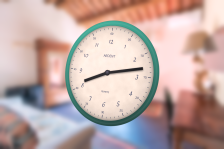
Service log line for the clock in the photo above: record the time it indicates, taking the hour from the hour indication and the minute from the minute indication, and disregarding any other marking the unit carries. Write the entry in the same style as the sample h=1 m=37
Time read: h=8 m=13
